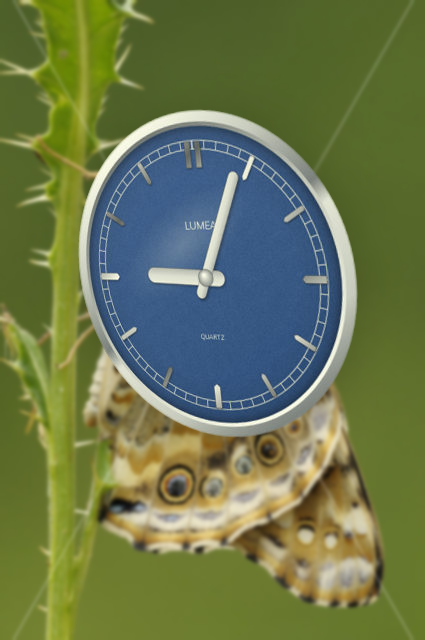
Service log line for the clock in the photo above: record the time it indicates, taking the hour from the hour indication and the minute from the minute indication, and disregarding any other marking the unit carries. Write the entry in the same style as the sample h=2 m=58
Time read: h=9 m=4
